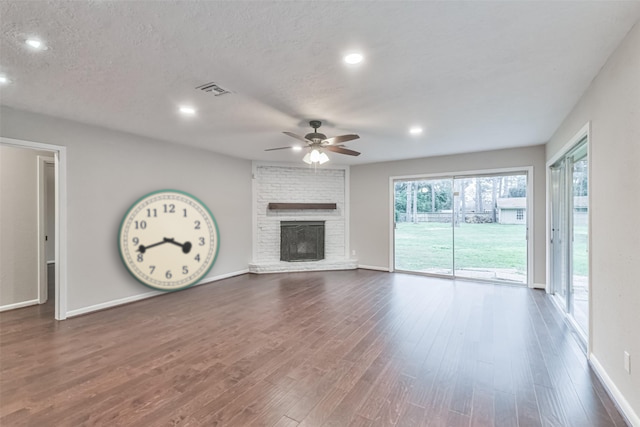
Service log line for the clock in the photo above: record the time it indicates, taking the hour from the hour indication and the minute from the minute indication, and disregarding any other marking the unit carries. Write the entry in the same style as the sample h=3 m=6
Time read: h=3 m=42
